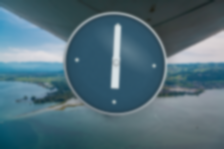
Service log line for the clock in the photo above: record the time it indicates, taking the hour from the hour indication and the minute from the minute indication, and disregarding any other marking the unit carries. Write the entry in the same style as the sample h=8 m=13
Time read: h=6 m=0
